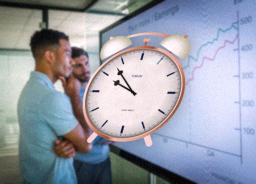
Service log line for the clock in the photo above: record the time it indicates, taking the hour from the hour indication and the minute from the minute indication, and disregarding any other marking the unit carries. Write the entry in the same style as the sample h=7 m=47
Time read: h=9 m=53
